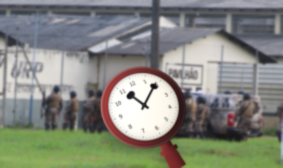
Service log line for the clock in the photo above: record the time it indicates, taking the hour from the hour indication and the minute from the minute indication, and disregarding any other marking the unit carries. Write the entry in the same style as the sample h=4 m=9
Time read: h=11 m=9
